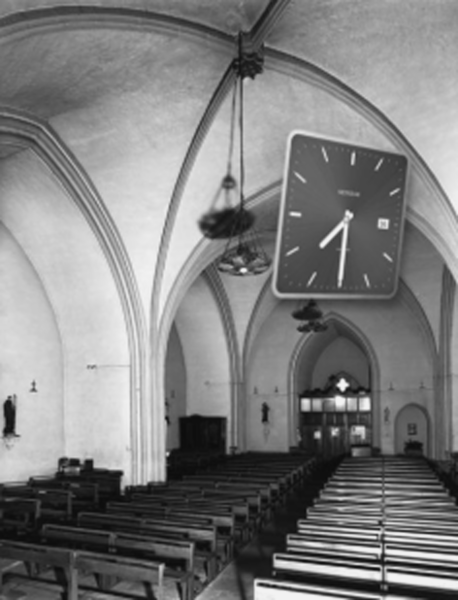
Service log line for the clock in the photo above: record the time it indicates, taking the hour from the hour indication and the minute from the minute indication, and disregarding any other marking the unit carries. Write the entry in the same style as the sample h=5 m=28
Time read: h=7 m=30
